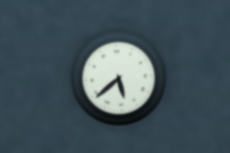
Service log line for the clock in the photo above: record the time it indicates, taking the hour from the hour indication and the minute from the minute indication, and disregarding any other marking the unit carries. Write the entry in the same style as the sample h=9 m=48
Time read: h=5 m=39
